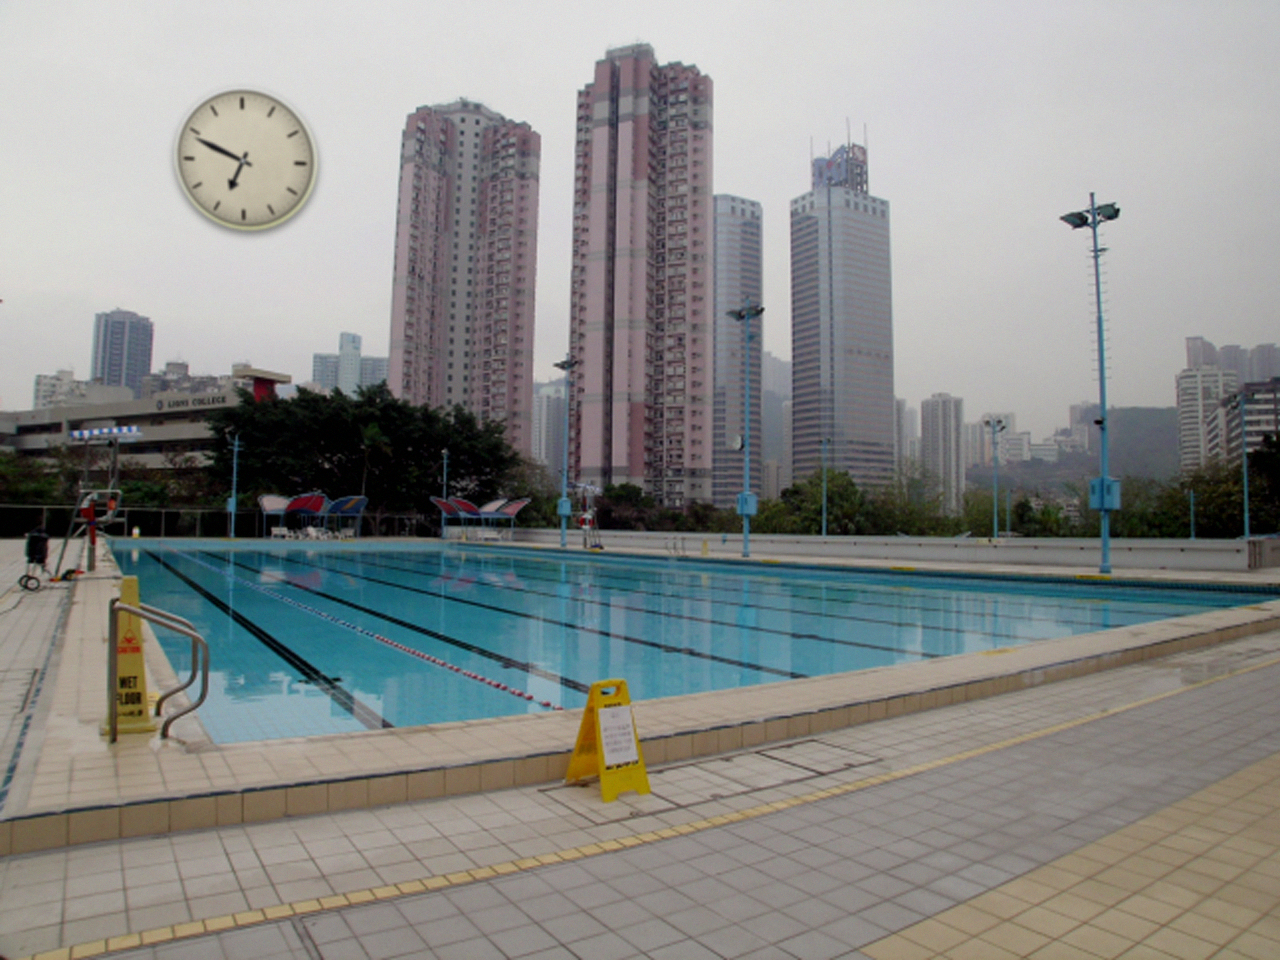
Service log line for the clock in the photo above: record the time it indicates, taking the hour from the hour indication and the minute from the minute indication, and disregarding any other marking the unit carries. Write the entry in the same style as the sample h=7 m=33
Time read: h=6 m=49
